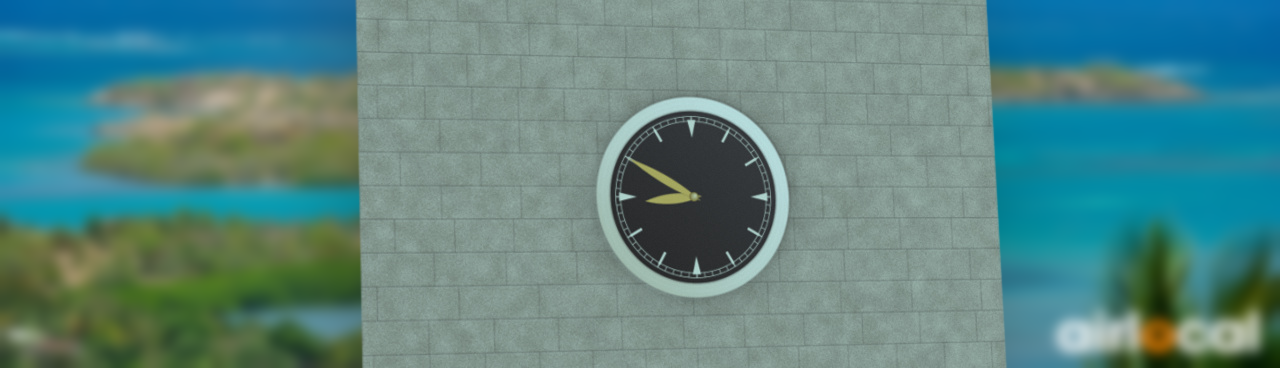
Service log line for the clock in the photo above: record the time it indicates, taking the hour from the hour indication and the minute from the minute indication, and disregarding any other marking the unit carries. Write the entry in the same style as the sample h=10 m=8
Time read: h=8 m=50
